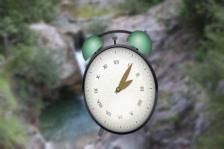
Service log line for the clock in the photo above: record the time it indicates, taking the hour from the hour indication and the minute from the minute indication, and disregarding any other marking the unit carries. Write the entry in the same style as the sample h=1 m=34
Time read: h=2 m=6
